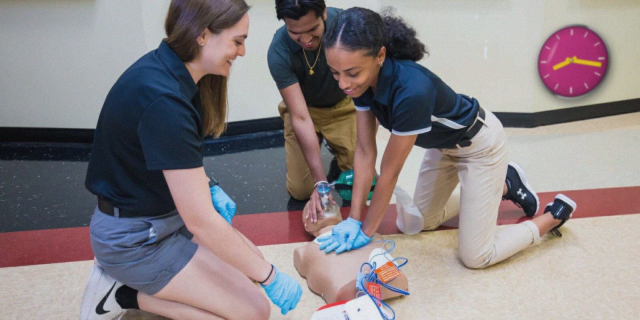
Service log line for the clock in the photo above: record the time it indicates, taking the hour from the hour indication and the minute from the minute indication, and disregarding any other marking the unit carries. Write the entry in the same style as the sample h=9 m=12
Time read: h=8 m=17
